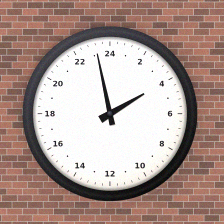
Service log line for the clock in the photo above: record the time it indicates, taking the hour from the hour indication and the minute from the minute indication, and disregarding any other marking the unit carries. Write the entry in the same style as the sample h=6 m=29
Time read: h=3 m=58
